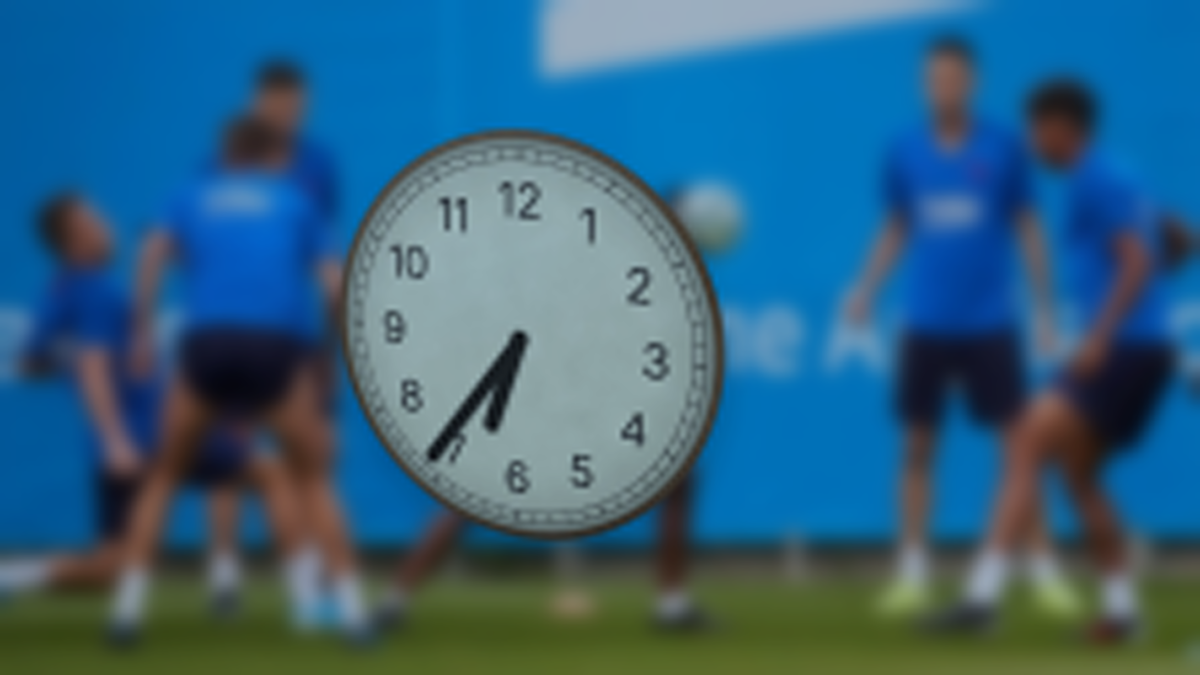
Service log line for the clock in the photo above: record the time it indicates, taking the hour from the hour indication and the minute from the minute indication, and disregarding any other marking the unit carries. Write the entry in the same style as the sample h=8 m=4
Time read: h=6 m=36
